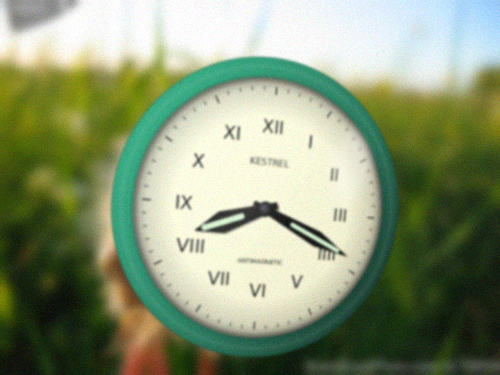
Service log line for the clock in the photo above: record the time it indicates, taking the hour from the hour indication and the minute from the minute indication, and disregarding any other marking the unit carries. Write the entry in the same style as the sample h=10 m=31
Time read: h=8 m=19
